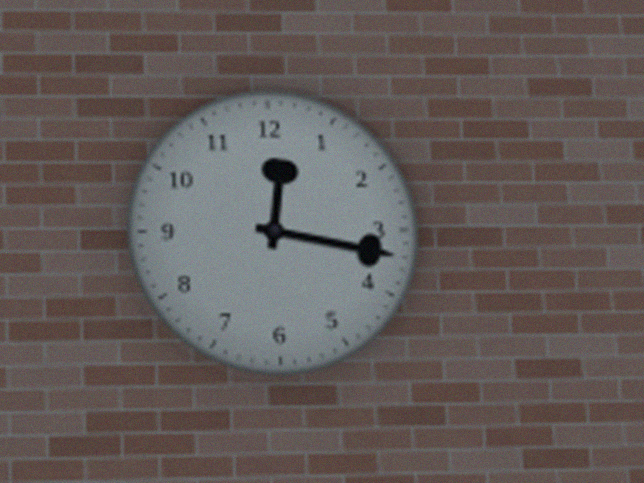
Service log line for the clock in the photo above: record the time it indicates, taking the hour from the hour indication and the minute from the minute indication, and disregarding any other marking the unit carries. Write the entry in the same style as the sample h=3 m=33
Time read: h=12 m=17
